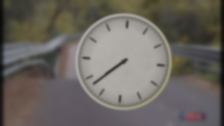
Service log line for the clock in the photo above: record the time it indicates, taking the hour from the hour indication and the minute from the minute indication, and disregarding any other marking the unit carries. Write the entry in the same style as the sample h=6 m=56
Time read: h=7 m=38
